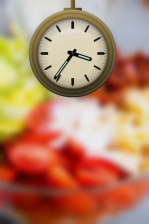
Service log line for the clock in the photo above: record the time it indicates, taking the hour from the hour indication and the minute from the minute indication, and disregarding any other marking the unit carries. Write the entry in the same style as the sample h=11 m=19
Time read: h=3 m=36
